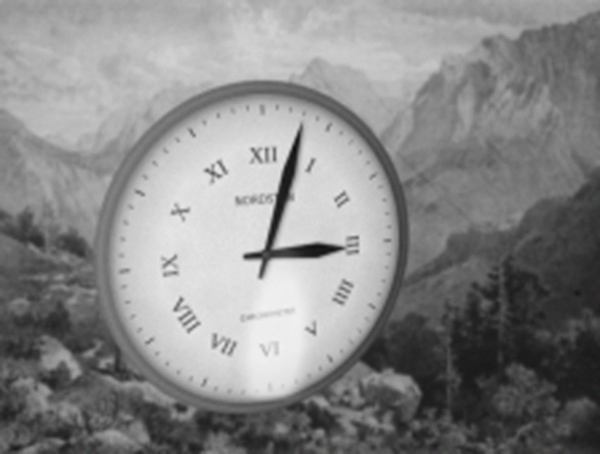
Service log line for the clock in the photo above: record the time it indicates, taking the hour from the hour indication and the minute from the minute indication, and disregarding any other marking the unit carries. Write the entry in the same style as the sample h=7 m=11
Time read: h=3 m=3
